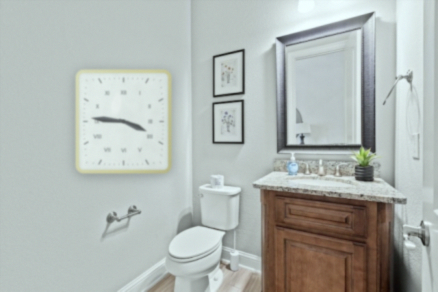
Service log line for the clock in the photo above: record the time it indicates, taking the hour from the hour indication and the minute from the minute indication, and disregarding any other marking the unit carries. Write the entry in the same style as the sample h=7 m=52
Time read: h=3 m=46
